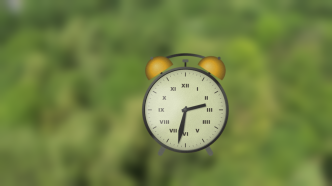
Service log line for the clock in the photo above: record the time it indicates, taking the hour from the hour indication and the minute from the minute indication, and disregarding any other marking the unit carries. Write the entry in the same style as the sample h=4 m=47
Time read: h=2 m=32
